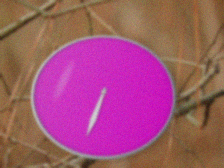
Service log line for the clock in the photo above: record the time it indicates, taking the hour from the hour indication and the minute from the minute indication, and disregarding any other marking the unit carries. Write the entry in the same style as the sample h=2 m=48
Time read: h=6 m=33
